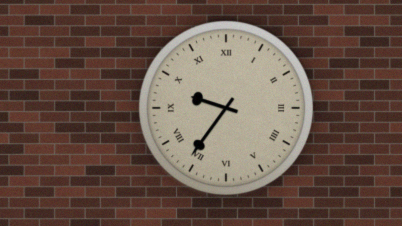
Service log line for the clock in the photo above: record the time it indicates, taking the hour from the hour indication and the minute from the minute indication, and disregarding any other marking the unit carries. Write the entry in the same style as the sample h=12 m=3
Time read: h=9 m=36
